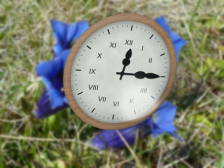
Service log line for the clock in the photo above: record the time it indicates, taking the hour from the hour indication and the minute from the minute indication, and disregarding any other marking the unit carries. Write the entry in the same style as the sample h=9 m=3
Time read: h=12 m=15
